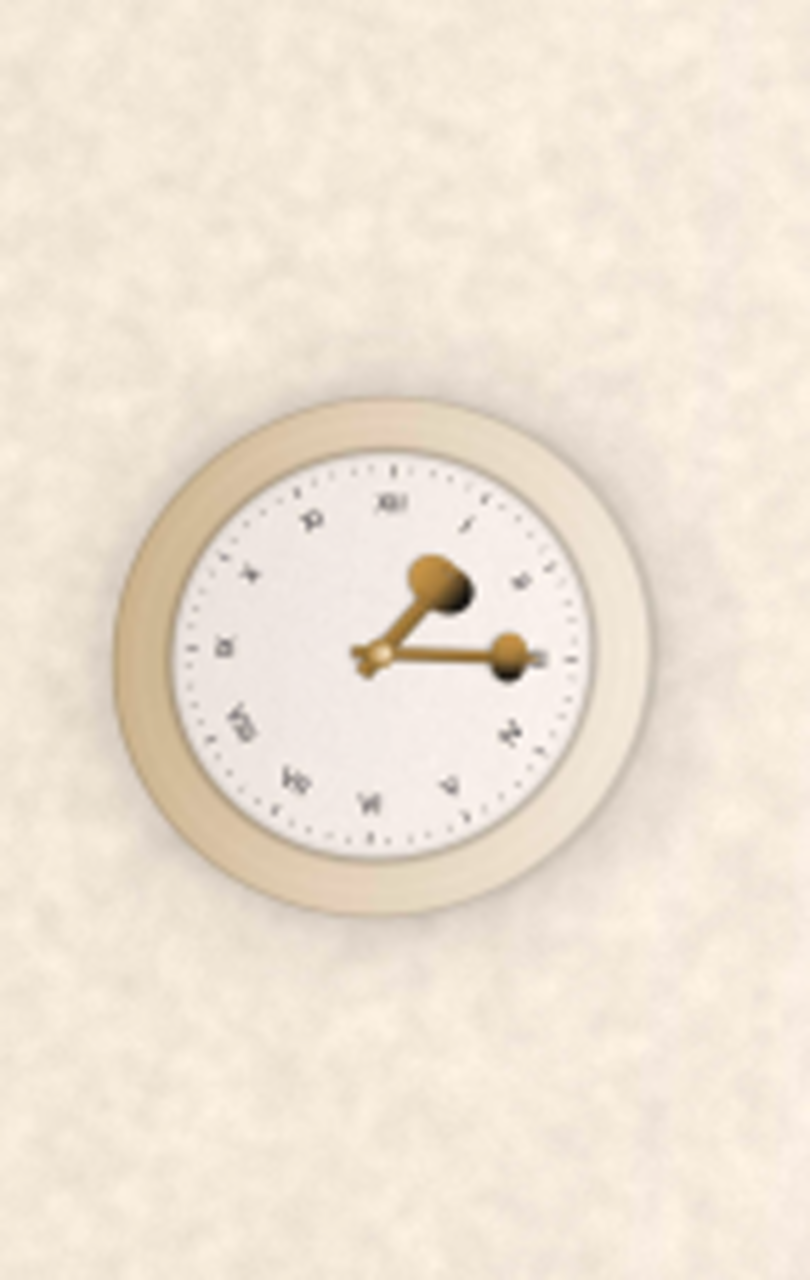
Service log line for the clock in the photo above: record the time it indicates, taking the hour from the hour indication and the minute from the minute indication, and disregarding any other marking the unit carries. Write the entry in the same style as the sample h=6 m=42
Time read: h=1 m=15
